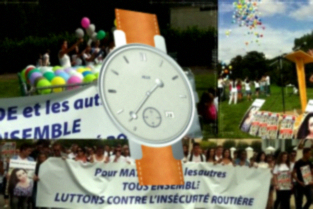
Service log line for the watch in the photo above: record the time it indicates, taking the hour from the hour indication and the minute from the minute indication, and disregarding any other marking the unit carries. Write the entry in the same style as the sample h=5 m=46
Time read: h=1 m=37
